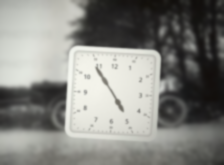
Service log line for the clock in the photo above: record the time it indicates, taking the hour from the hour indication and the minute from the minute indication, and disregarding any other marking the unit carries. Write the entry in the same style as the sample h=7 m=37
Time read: h=4 m=54
